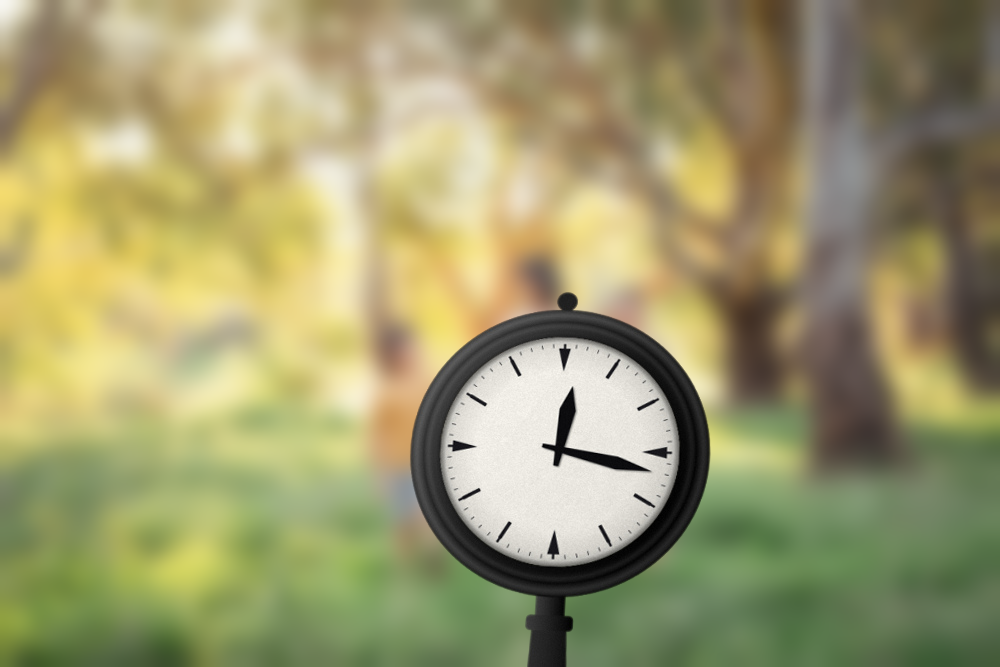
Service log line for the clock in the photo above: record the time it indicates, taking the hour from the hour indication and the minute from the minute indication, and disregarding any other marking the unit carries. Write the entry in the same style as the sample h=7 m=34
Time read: h=12 m=17
